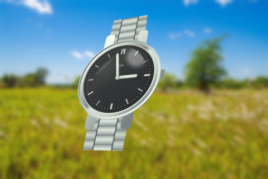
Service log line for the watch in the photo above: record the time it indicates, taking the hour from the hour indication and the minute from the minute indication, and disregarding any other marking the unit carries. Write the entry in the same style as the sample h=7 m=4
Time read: h=2 m=58
